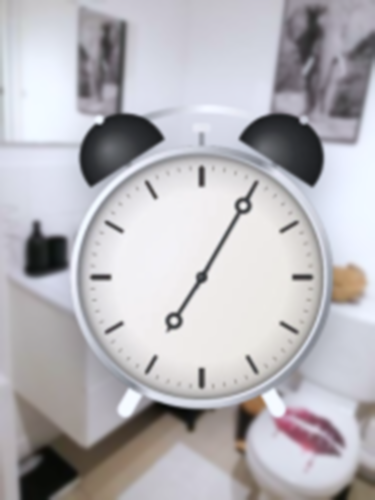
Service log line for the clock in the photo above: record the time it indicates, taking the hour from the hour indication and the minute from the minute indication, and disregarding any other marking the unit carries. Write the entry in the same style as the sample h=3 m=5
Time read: h=7 m=5
